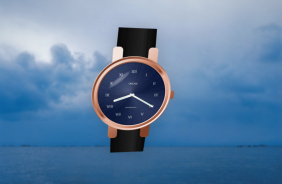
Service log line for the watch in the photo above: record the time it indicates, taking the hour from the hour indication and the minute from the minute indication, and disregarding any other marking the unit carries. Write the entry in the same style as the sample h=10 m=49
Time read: h=8 m=20
